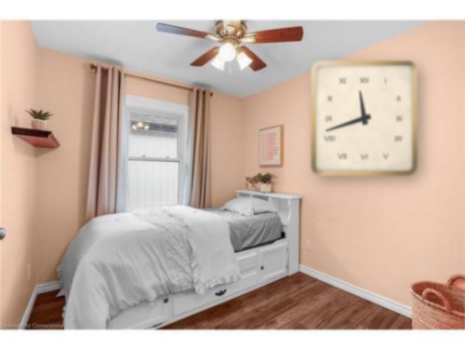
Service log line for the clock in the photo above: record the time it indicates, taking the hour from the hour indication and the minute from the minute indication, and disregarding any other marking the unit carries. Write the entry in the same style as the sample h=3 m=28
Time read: h=11 m=42
